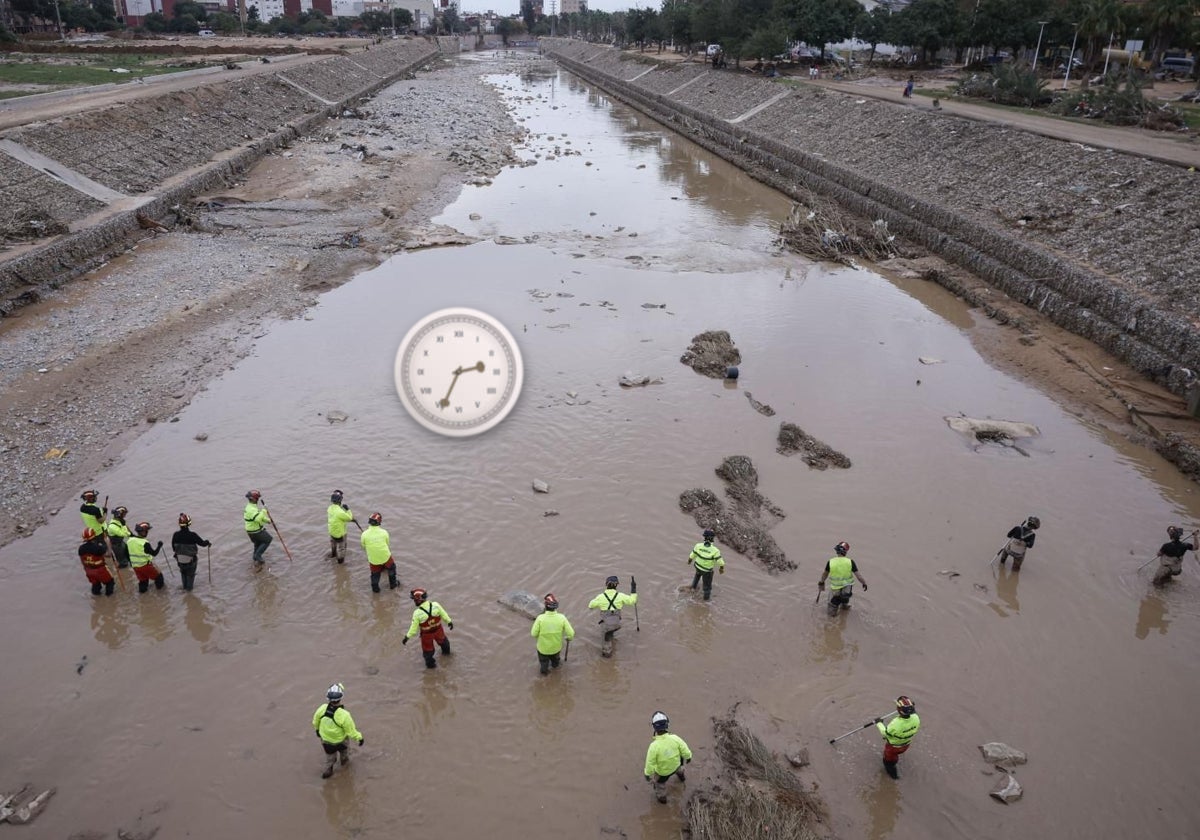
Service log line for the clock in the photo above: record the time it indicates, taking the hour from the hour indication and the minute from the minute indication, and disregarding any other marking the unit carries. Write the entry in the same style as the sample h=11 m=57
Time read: h=2 m=34
